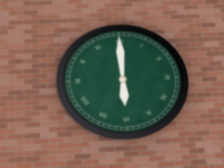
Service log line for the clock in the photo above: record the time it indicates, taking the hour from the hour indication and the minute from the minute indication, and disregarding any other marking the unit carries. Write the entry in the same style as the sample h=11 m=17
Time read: h=6 m=0
